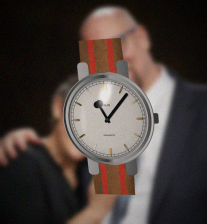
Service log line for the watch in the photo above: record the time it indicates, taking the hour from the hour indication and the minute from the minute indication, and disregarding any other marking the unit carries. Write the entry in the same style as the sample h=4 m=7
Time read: h=11 m=7
